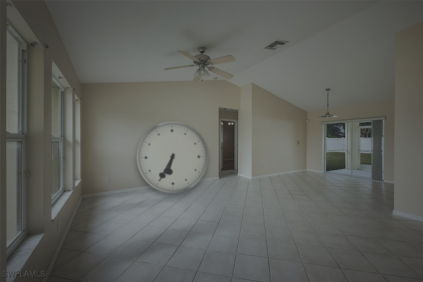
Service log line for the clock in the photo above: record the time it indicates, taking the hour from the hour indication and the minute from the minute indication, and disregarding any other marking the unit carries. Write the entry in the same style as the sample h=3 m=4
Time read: h=6 m=35
